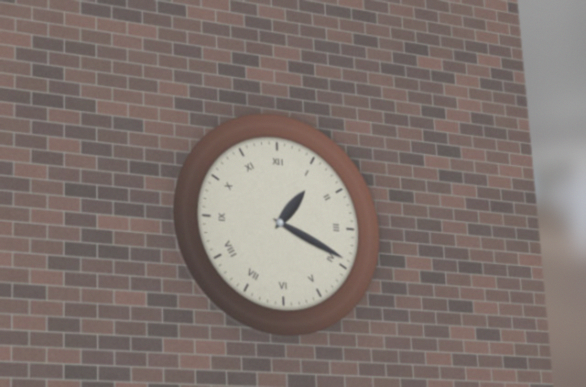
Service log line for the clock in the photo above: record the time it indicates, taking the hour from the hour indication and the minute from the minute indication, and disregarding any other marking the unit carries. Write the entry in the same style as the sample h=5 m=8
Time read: h=1 m=19
